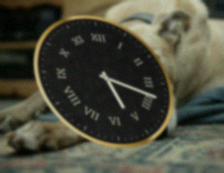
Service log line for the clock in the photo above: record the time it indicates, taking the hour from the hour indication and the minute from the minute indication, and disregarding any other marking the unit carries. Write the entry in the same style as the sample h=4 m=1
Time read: h=5 m=18
